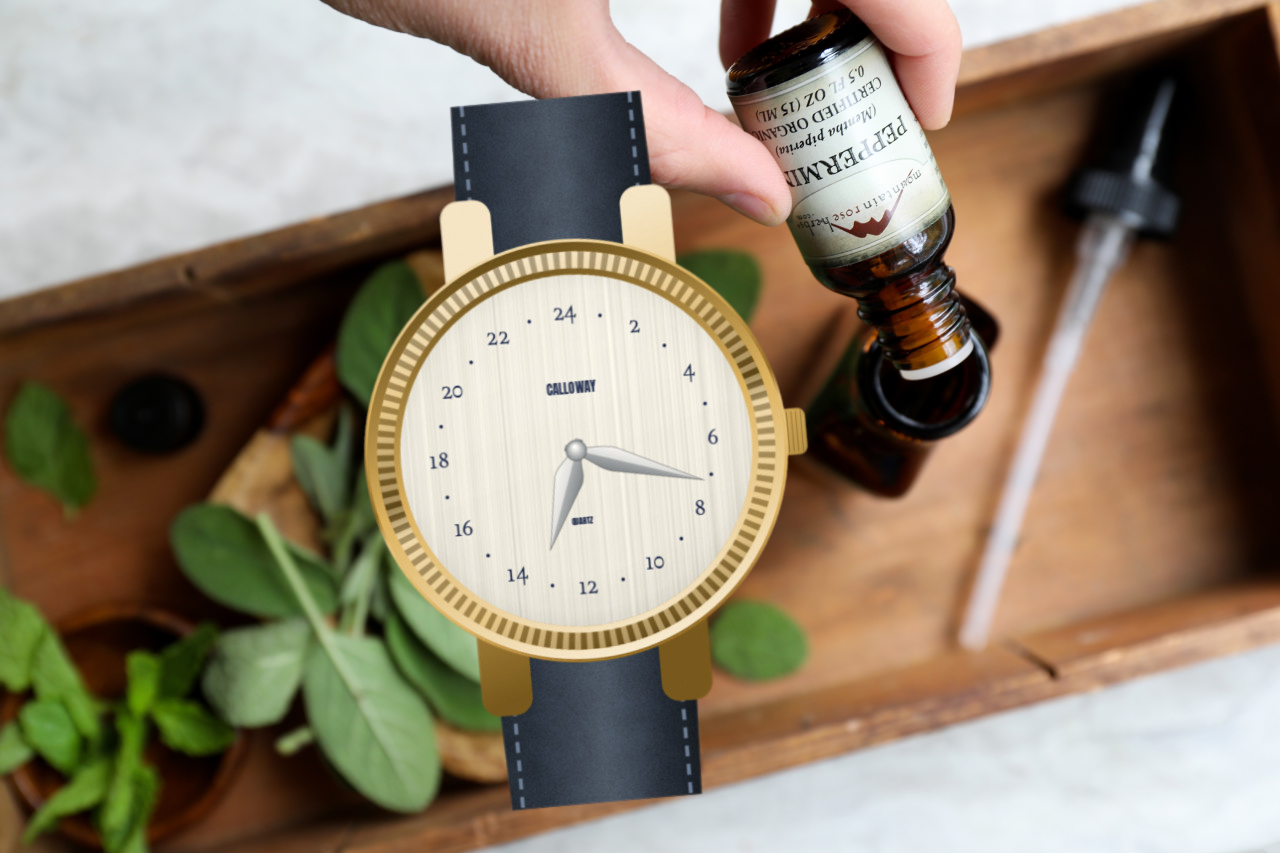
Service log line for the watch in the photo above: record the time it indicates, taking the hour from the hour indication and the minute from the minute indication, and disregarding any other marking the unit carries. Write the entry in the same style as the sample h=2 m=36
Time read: h=13 m=18
